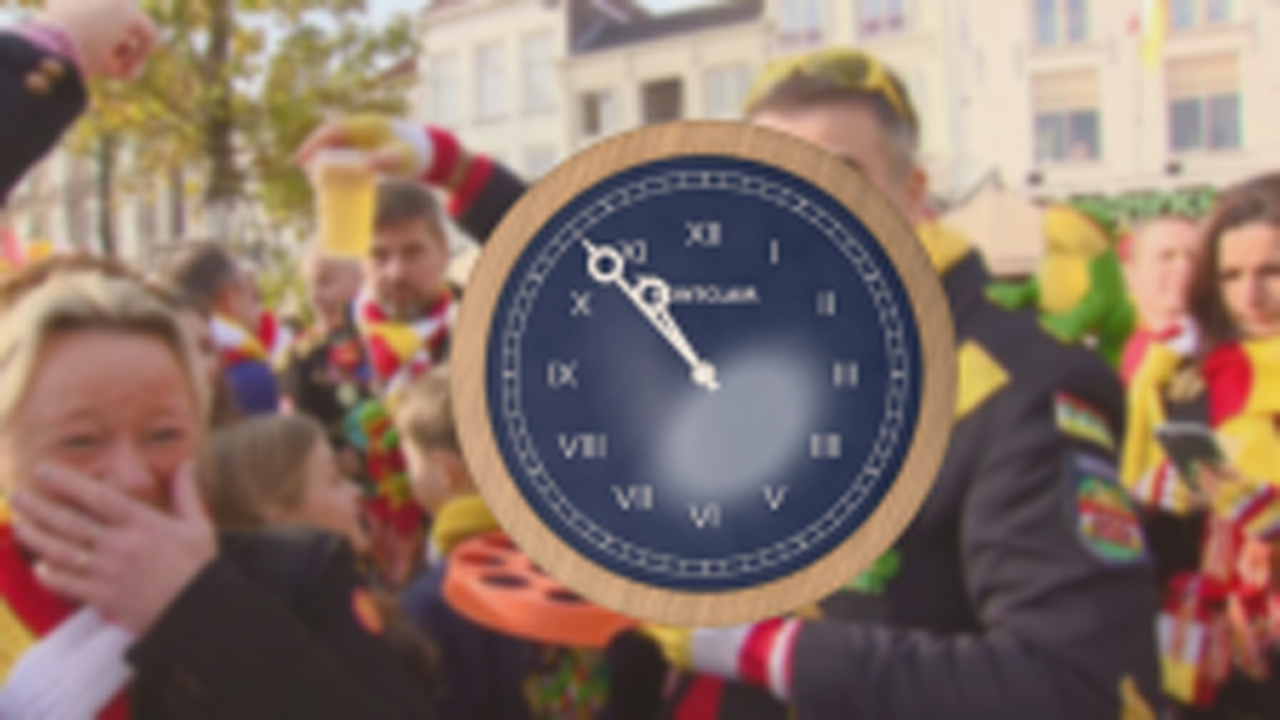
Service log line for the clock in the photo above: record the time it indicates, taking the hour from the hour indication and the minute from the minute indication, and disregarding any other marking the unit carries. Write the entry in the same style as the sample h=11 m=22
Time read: h=10 m=53
